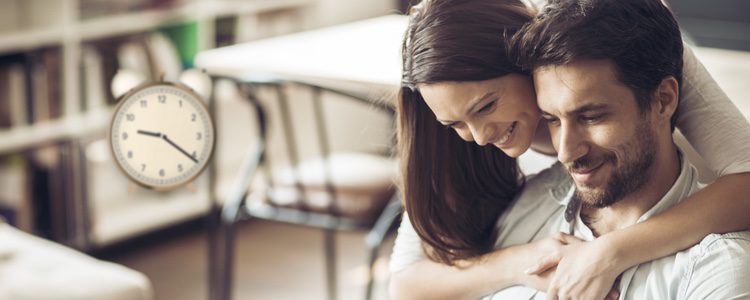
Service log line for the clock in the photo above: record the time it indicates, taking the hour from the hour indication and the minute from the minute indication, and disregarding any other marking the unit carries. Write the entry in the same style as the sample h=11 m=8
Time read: h=9 m=21
